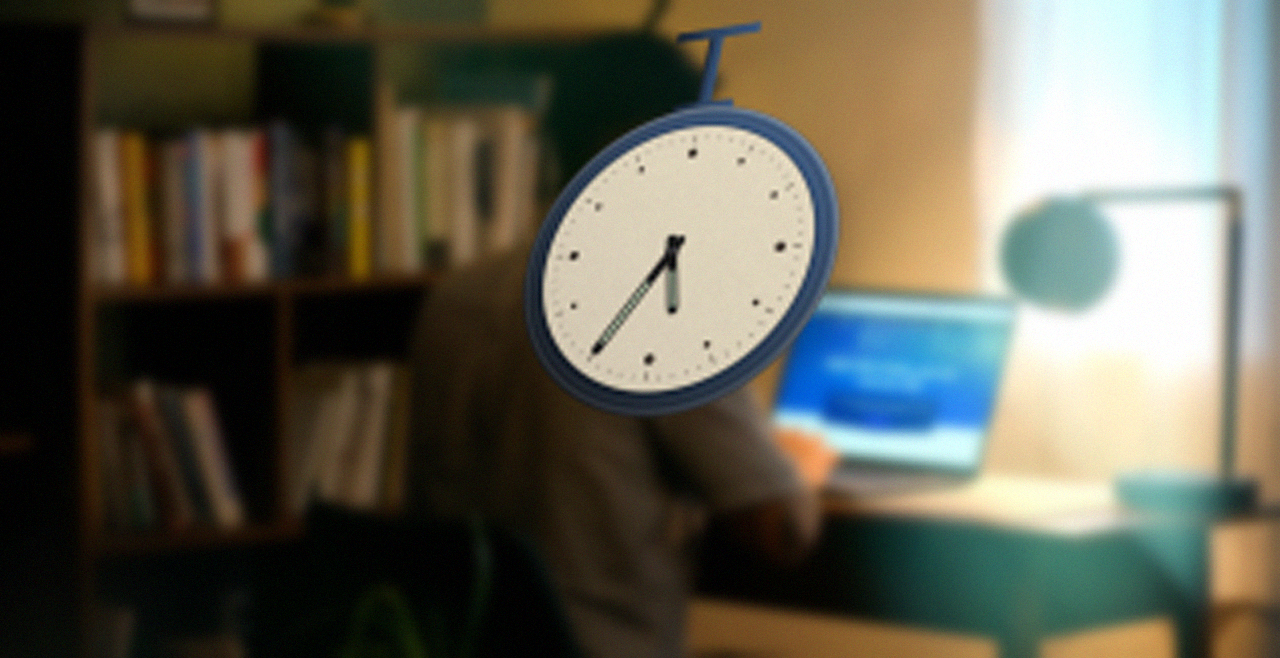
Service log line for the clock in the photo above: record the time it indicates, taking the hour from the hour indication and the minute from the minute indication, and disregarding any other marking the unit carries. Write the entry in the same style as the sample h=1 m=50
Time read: h=5 m=35
